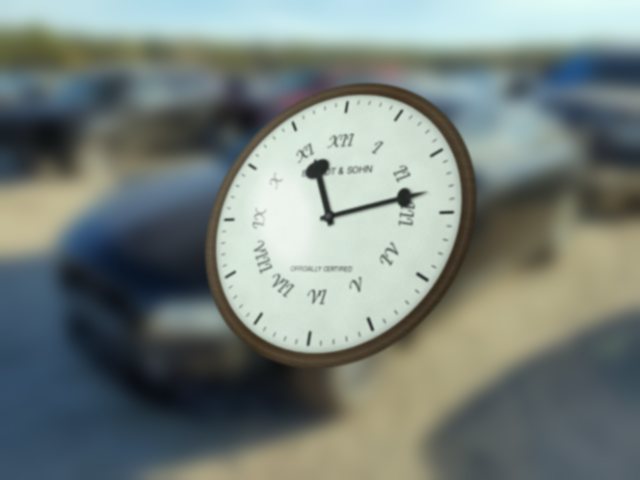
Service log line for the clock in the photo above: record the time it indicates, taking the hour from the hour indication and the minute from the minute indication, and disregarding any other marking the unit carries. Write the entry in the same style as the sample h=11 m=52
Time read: h=11 m=13
